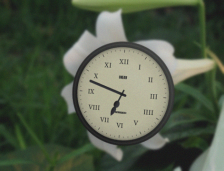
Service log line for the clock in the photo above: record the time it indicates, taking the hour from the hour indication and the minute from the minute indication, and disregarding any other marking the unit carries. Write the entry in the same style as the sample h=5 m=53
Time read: h=6 m=48
